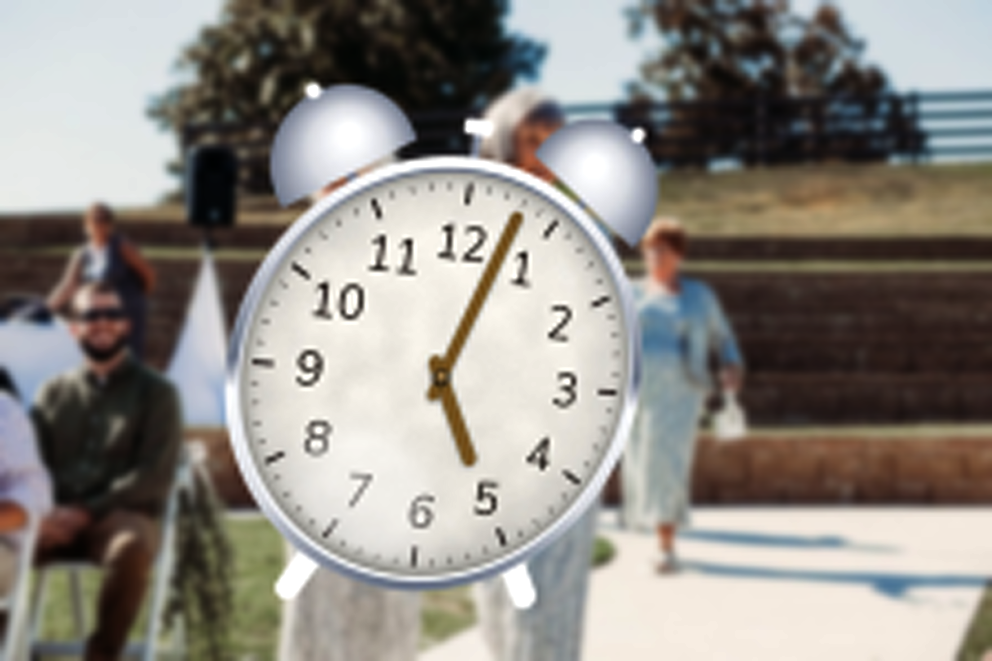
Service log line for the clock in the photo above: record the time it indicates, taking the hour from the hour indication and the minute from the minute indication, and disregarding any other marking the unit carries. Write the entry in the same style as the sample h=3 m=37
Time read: h=5 m=3
